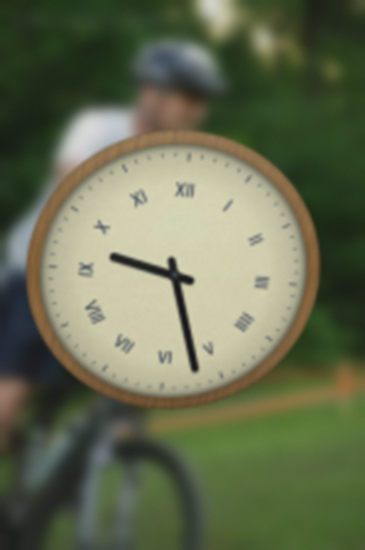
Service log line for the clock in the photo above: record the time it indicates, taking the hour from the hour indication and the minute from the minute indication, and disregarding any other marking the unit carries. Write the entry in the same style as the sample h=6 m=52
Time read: h=9 m=27
